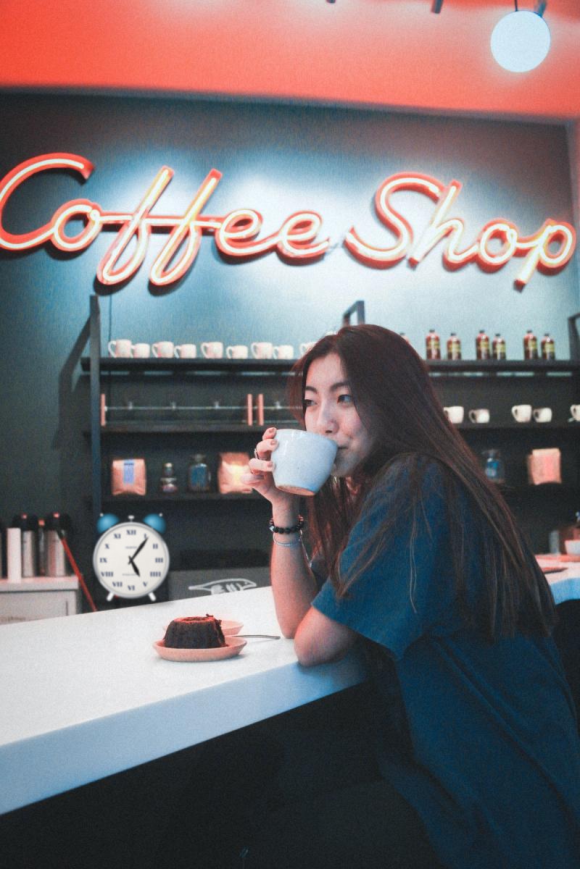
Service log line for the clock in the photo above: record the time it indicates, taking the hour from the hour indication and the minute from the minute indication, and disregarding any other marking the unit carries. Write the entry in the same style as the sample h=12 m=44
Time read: h=5 m=6
